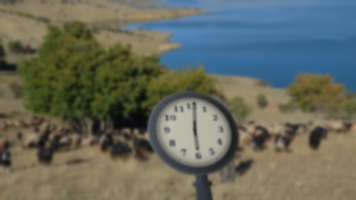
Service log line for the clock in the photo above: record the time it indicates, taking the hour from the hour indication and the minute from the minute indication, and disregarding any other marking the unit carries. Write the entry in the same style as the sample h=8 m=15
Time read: h=6 m=1
